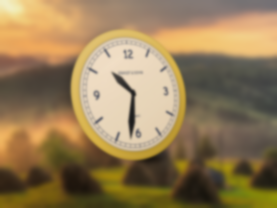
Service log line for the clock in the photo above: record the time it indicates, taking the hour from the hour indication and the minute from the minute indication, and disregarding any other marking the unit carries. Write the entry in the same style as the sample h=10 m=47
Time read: h=10 m=32
